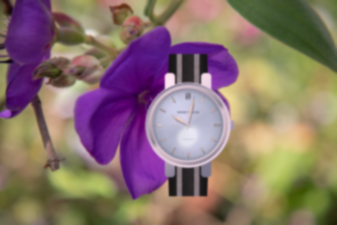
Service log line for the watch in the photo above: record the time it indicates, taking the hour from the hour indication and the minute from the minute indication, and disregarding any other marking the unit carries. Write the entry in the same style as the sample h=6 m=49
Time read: h=10 m=2
